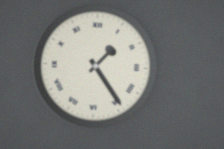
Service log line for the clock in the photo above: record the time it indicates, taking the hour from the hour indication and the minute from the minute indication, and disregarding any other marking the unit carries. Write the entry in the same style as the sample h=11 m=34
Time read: h=1 m=24
